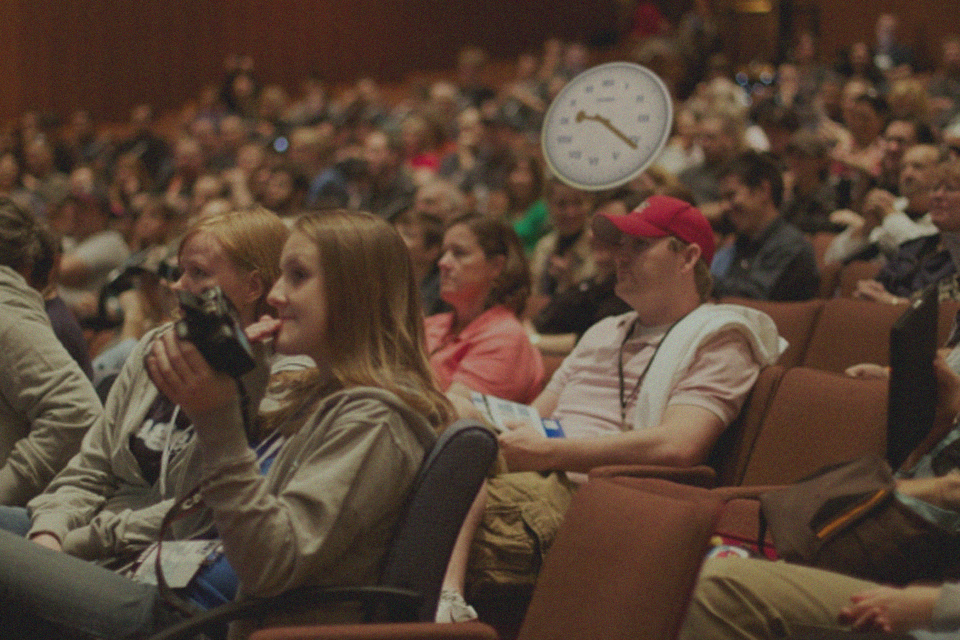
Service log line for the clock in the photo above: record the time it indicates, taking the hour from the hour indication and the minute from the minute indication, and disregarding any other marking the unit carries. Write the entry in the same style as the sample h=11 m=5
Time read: h=9 m=21
